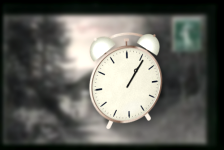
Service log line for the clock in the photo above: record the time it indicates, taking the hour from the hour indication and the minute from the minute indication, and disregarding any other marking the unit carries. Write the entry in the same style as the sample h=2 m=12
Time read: h=1 m=6
